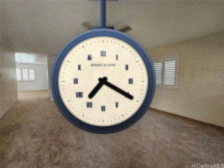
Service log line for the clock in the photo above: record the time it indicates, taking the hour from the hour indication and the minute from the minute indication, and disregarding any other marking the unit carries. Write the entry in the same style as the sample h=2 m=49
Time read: h=7 m=20
